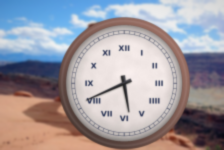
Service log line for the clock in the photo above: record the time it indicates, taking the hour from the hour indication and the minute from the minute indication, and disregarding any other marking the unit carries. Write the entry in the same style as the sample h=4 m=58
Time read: h=5 m=41
